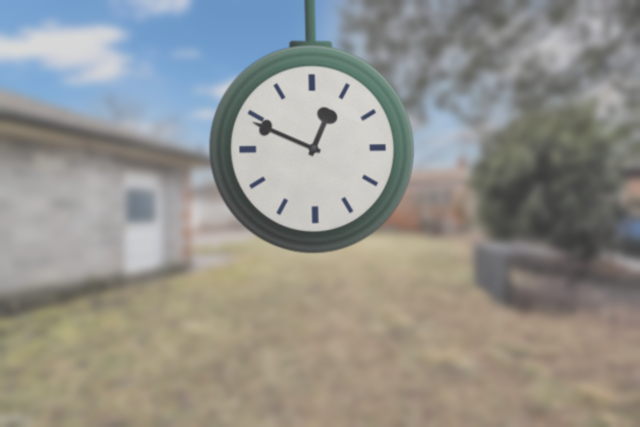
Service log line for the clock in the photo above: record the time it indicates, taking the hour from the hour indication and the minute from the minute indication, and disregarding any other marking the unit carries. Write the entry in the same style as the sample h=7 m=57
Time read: h=12 m=49
